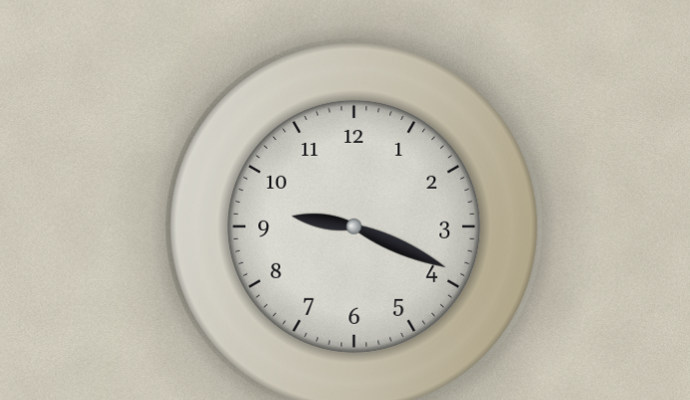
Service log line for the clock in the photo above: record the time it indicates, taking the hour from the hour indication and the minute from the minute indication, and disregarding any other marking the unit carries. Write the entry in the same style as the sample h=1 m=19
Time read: h=9 m=19
